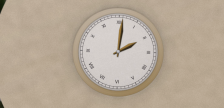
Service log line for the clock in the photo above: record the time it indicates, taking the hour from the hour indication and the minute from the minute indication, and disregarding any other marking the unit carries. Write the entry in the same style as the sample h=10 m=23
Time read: h=2 m=1
